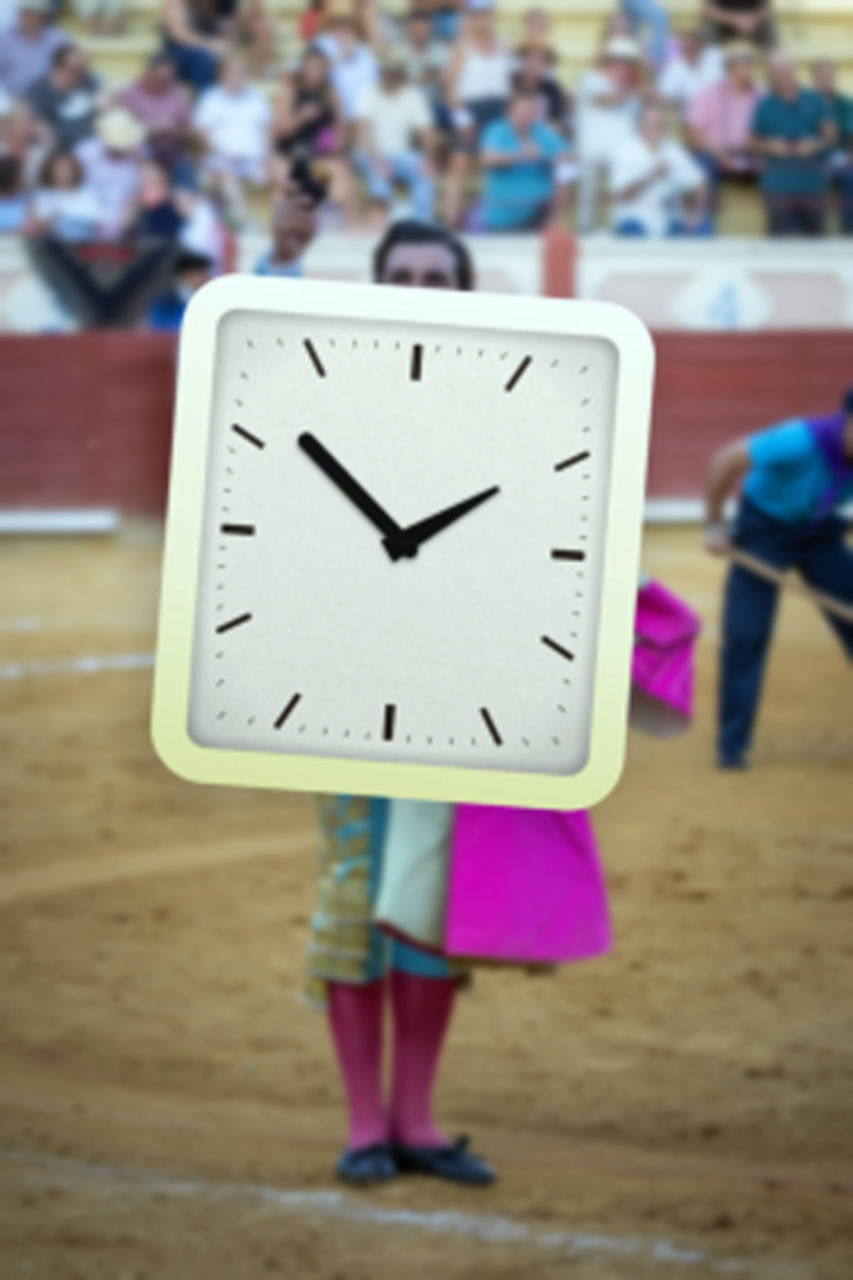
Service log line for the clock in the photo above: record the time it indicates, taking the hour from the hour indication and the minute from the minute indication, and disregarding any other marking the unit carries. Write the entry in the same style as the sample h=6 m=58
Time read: h=1 m=52
